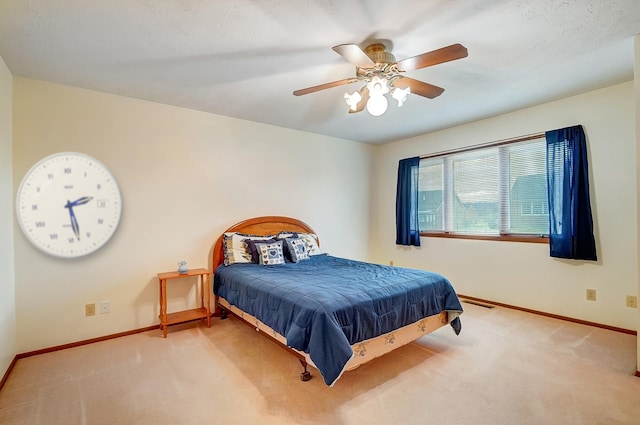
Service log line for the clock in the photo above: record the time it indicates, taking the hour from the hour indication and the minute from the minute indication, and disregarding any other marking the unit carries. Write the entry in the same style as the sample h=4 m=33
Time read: h=2 m=28
